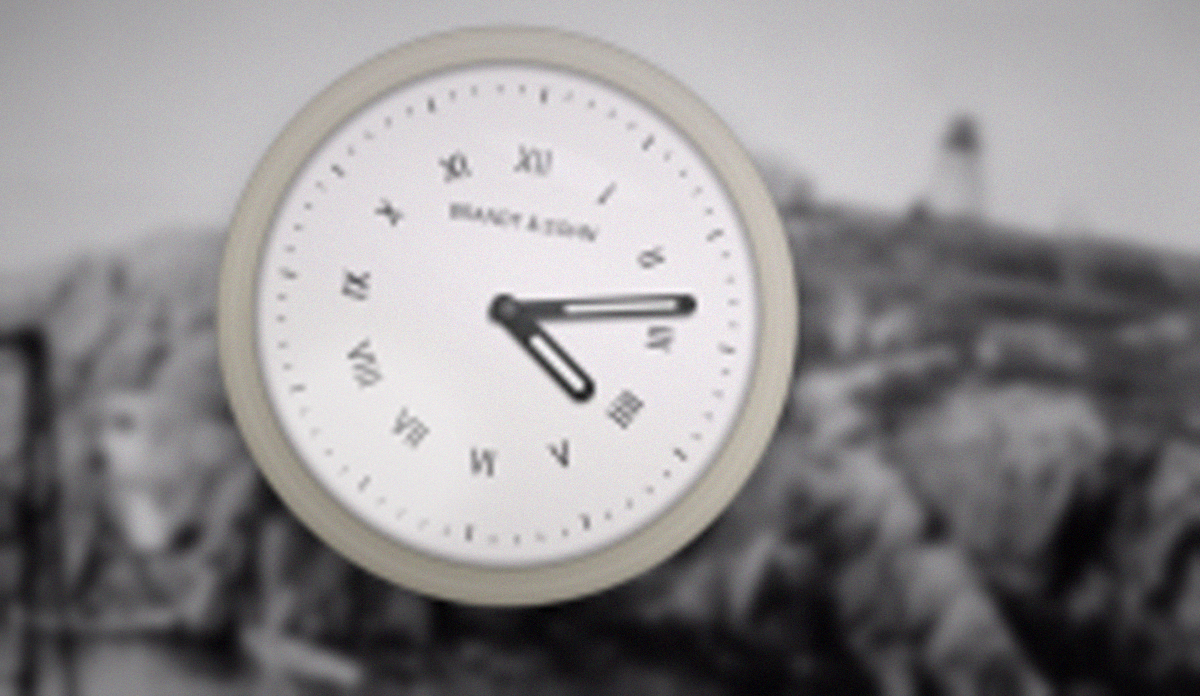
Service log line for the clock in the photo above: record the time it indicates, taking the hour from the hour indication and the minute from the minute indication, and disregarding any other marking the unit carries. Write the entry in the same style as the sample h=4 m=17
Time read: h=4 m=13
